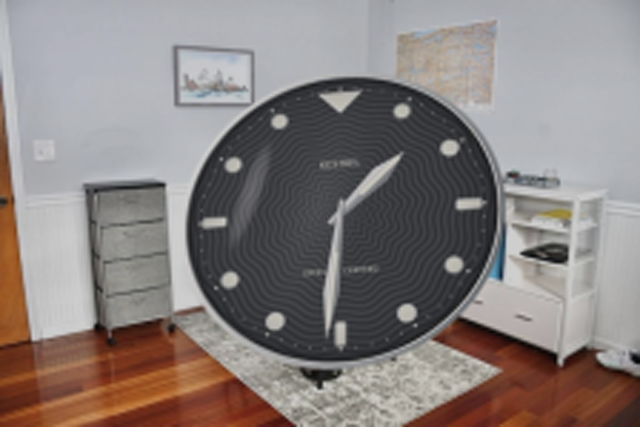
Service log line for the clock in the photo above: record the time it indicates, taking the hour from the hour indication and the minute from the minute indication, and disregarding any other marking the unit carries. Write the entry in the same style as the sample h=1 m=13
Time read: h=1 m=31
